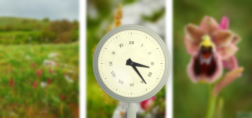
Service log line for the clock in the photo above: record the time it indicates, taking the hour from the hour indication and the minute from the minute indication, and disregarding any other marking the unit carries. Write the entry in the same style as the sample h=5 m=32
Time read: h=3 m=24
